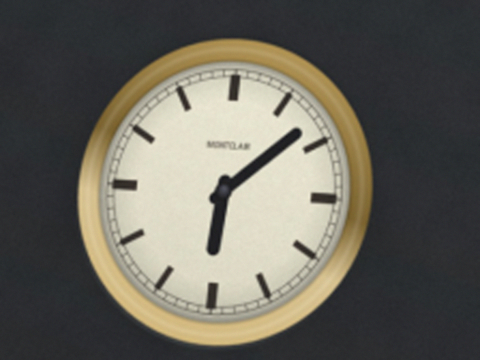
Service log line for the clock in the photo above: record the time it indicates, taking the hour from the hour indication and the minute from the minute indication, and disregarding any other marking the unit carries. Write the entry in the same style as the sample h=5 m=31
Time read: h=6 m=8
